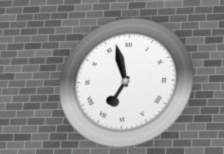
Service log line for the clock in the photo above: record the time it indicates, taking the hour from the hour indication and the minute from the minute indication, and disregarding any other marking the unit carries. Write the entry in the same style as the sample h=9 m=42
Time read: h=6 m=57
